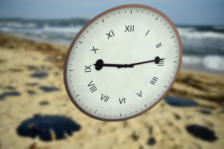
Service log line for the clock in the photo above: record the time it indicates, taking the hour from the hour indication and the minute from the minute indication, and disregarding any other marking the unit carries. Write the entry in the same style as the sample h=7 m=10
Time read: h=9 m=14
